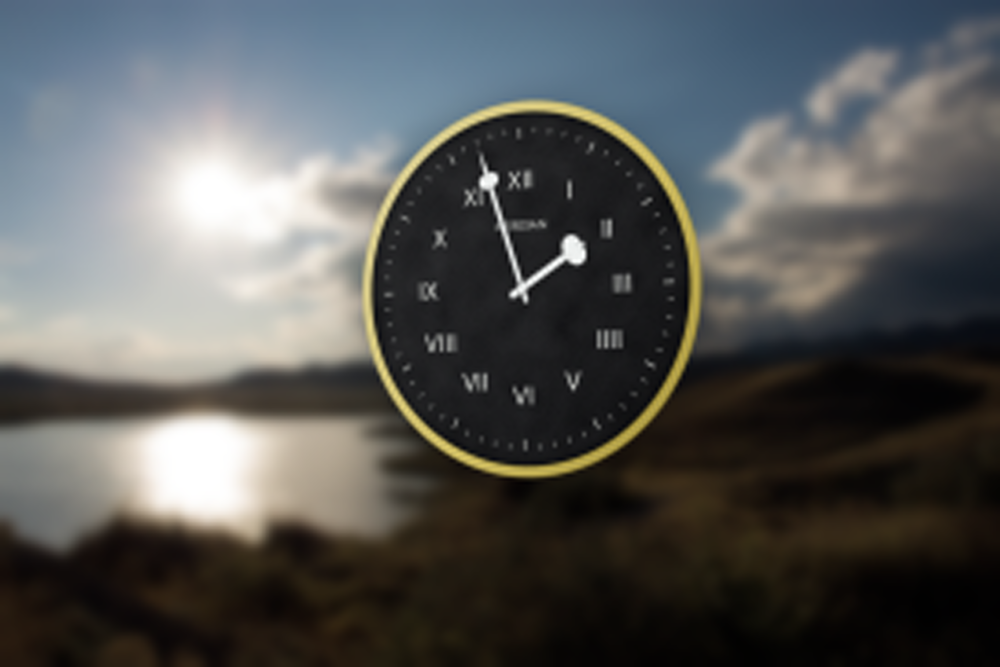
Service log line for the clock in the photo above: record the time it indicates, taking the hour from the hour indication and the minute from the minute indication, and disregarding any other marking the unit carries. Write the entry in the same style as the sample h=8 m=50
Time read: h=1 m=57
